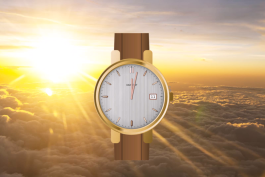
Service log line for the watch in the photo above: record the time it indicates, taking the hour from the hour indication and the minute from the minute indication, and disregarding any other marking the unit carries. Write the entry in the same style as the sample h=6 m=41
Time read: h=12 m=2
